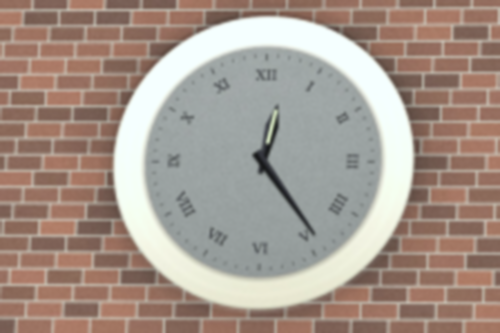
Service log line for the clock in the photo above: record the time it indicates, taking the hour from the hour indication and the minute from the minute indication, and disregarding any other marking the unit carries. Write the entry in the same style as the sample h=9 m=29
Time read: h=12 m=24
